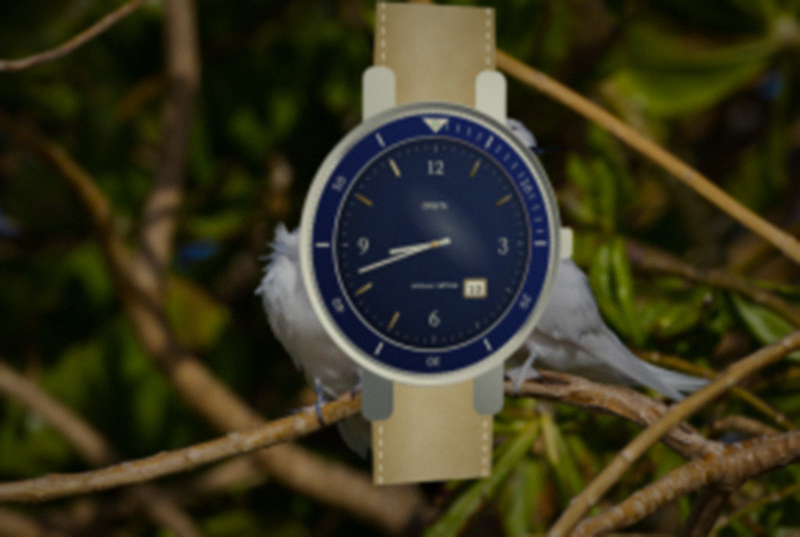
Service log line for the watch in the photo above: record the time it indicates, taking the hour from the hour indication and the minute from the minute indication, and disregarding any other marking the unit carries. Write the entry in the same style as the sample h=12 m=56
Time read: h=8 m=42
